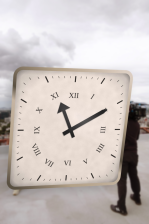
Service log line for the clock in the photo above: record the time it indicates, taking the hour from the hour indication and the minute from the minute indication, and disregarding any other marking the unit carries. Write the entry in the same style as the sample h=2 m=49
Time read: h=11 m=10
